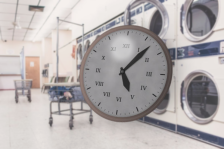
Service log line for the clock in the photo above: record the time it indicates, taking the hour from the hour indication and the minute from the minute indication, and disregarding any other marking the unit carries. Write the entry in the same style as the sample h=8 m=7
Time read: h=5 m=7
